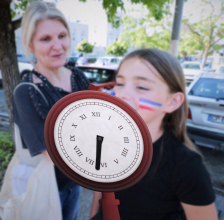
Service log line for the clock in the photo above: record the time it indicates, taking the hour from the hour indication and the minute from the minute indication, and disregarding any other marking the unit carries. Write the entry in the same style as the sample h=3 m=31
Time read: h=6 m=32
